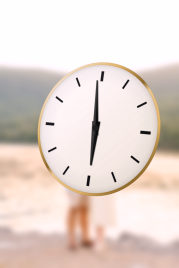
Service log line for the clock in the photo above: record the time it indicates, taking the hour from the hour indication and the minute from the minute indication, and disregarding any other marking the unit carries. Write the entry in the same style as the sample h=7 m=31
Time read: h=5 m=59
